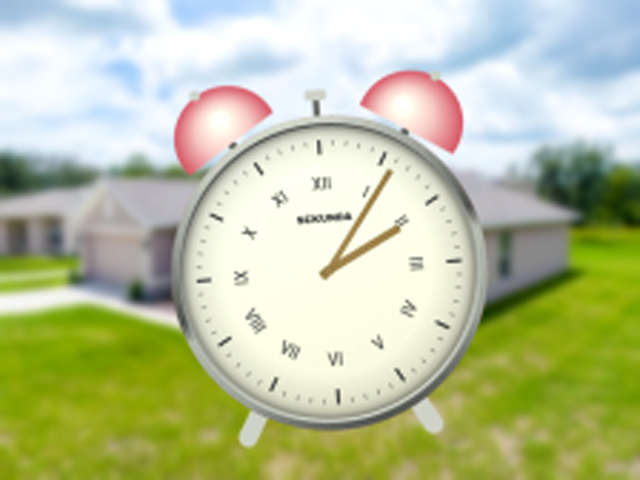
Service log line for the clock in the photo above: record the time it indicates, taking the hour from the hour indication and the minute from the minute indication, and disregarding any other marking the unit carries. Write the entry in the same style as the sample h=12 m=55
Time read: h=2 m=6
